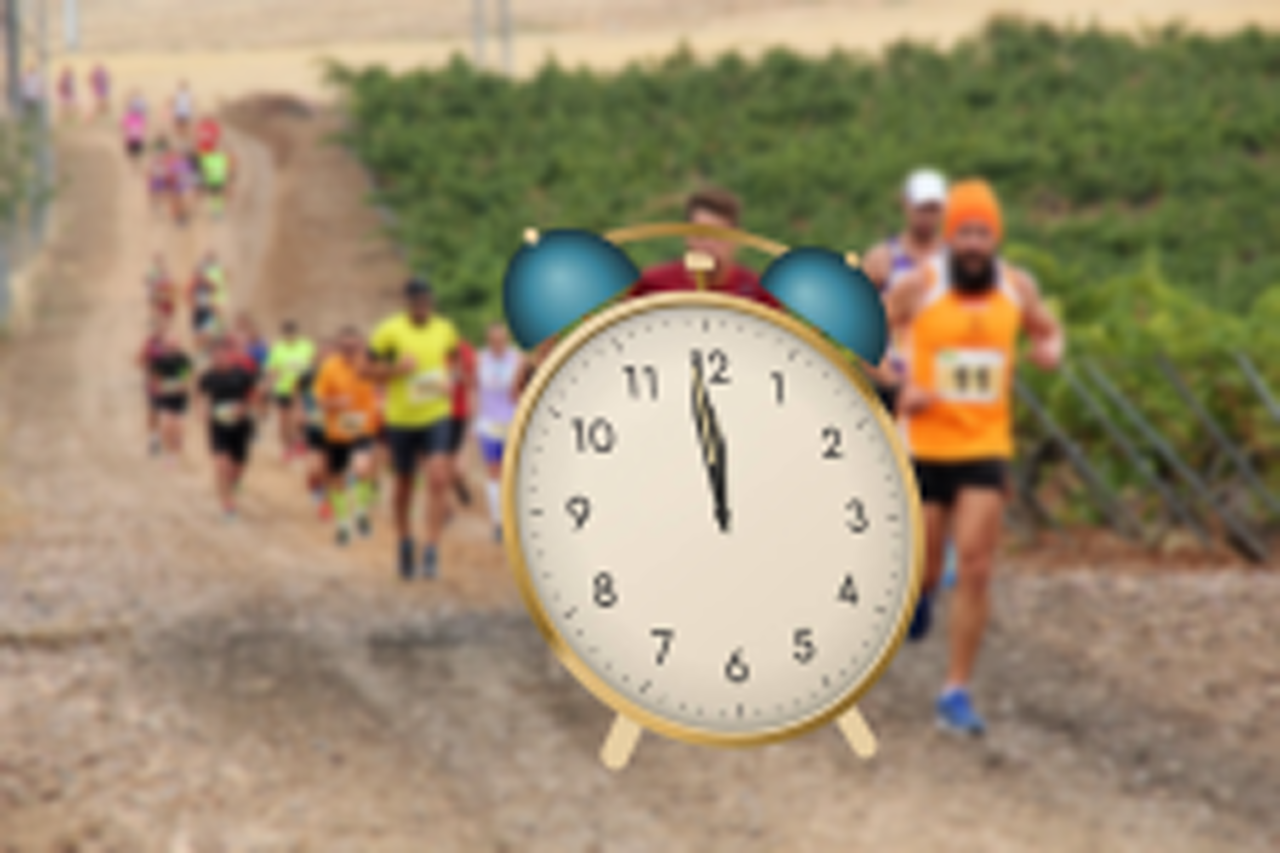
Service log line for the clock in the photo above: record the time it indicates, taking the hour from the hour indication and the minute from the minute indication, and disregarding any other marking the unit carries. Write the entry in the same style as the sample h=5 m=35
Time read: h=11 m=59
